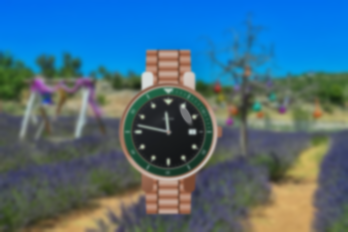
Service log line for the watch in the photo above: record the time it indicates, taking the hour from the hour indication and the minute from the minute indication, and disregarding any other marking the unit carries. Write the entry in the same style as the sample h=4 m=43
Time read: h=11 m=47
